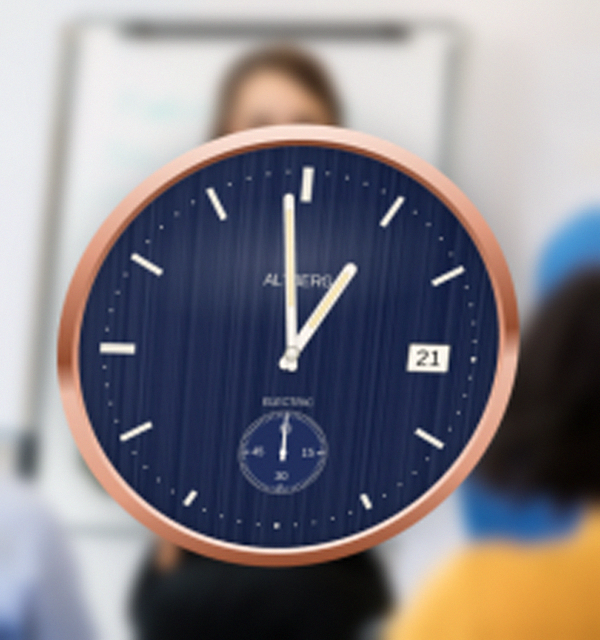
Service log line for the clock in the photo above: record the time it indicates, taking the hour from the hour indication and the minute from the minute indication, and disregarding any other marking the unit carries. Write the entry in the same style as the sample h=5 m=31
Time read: h=12 m=59
